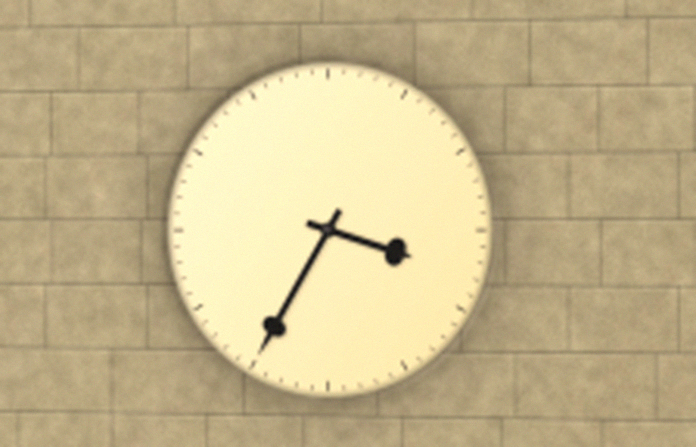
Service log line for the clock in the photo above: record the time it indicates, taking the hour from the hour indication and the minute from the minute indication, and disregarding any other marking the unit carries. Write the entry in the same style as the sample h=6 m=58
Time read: h=3 m=35
